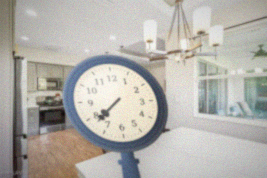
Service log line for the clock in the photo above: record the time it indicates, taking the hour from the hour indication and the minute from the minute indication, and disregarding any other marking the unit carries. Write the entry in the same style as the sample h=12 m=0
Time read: h=7 m=38
